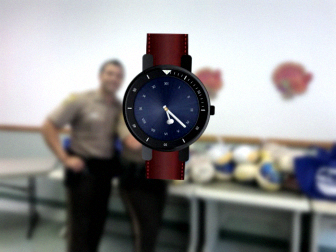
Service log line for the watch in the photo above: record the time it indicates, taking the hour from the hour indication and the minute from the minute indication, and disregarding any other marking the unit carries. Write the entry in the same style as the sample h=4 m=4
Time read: h=5 m=22
